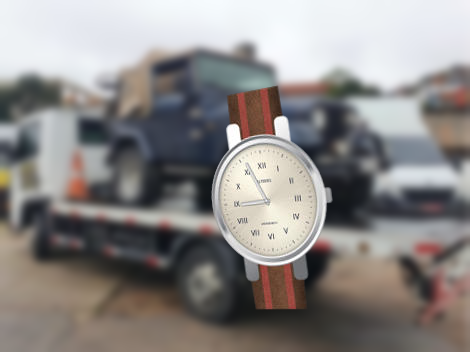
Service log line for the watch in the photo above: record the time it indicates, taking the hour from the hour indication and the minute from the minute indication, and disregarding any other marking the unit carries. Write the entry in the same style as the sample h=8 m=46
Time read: h=8 m=56
